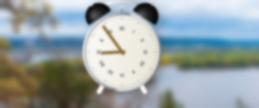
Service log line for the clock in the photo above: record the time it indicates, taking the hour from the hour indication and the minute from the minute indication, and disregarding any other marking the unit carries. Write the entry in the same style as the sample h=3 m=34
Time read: h=8 m=54
